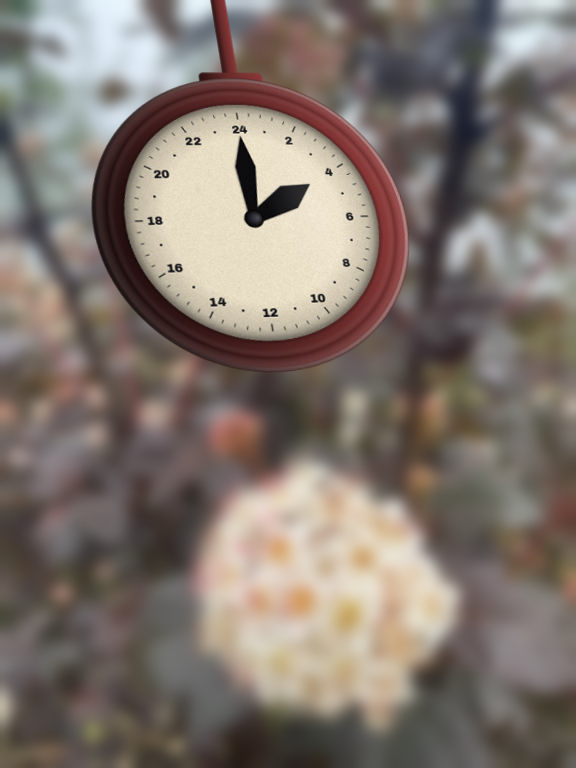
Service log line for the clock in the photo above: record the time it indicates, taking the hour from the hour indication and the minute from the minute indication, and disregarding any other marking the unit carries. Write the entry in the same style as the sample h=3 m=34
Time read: h=4 m=0
